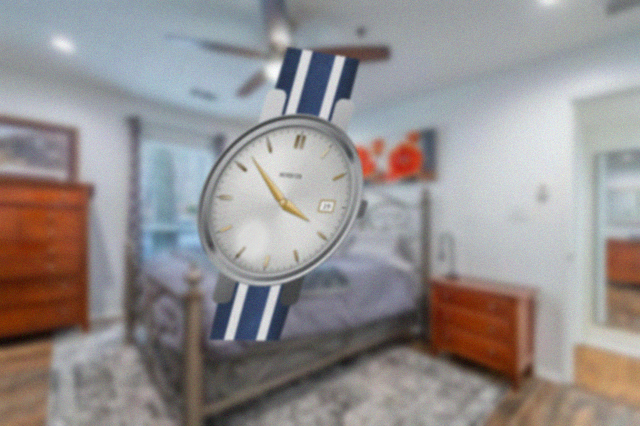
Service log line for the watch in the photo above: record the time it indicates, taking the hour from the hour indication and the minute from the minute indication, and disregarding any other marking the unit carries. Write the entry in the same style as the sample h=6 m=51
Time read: h=3 m=52
